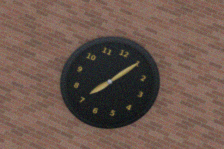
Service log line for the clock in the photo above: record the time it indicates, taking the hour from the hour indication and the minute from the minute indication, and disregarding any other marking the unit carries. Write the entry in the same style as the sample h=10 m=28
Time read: h=7 m=5
